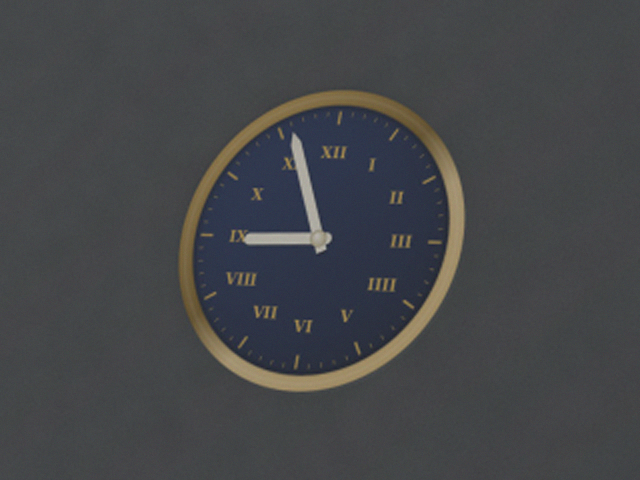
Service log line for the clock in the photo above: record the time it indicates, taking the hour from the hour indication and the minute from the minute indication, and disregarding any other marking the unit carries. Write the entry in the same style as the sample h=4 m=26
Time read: h=8 m=56
